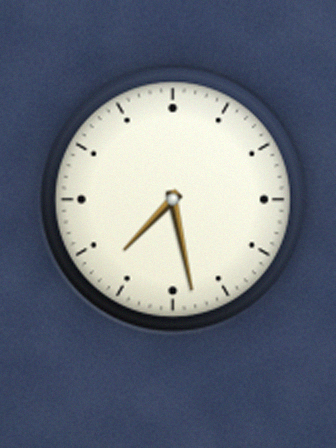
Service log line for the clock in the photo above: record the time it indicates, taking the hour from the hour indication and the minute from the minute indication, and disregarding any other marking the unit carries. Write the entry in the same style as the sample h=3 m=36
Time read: h=7 m=28
